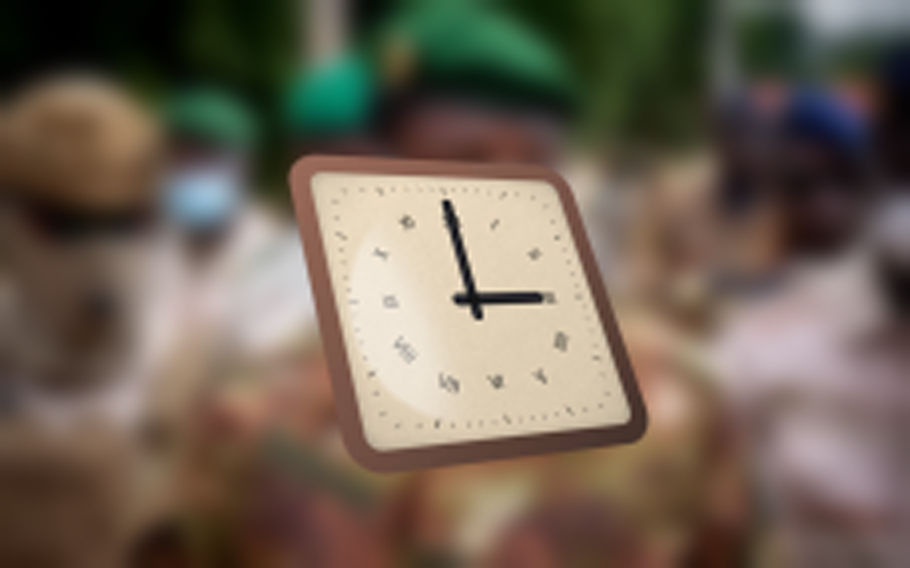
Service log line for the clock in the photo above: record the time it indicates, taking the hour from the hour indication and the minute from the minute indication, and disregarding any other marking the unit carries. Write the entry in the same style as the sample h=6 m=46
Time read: h=3 m=0
